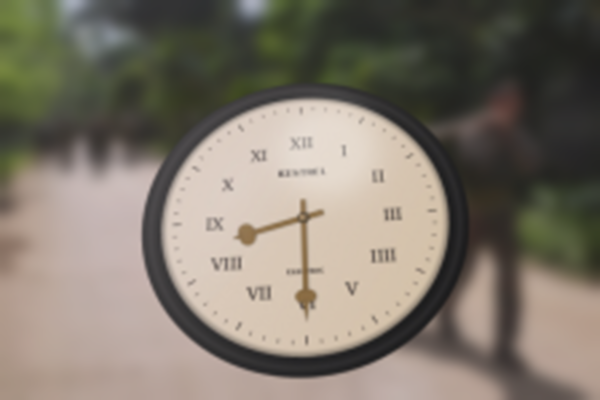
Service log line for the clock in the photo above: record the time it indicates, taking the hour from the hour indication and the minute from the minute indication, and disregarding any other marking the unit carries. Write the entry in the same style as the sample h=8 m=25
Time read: h=8 m=30
